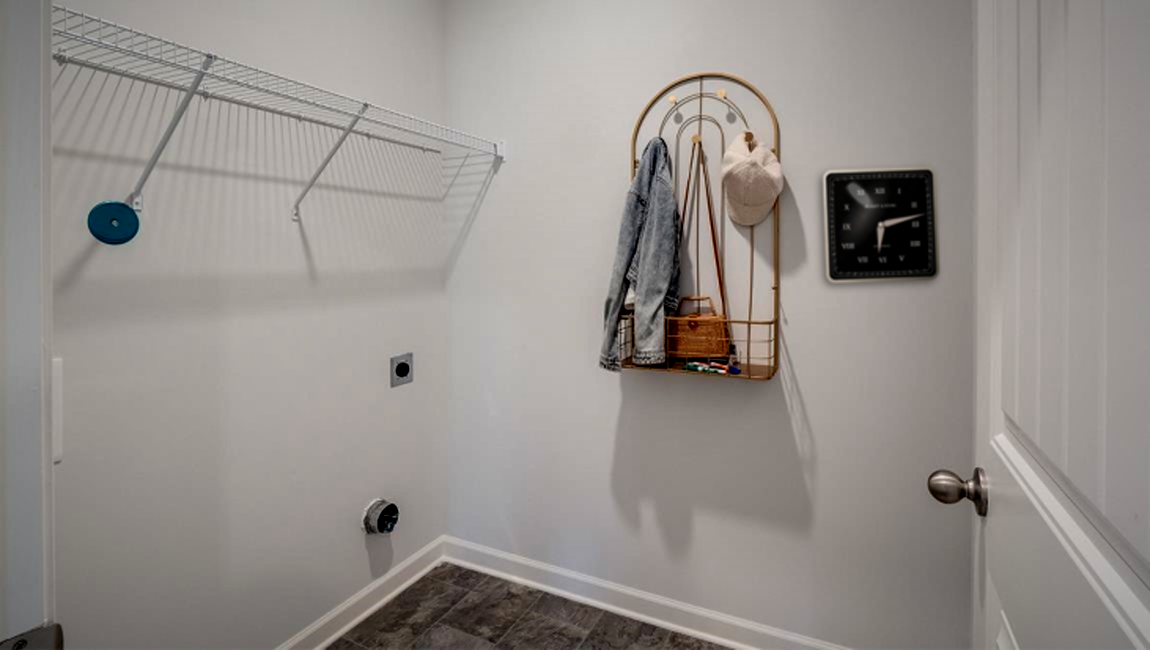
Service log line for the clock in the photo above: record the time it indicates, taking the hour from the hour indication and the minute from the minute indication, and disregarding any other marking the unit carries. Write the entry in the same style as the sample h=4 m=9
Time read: h=6 m=13
